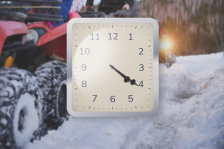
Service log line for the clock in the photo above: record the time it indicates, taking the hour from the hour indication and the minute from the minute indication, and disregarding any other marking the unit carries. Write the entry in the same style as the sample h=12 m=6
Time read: h=4 m=21
